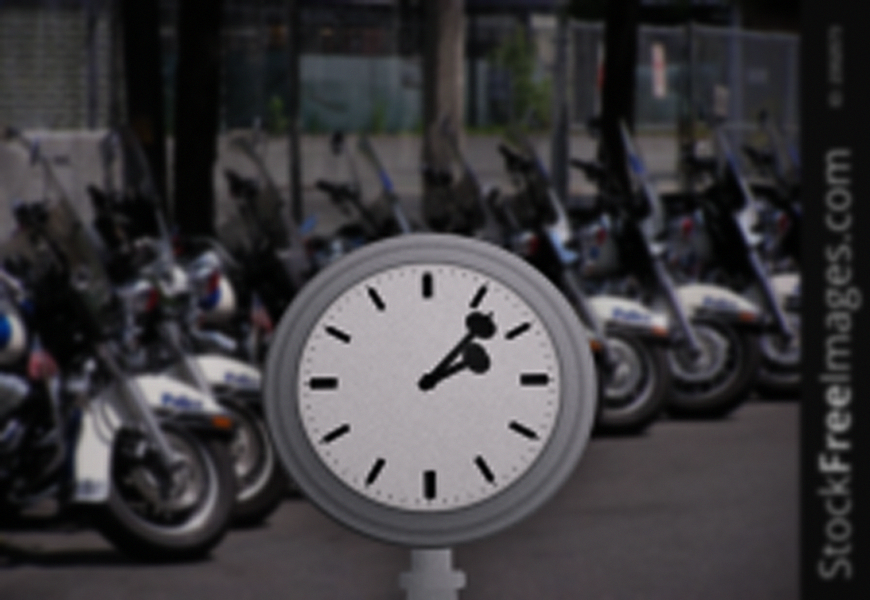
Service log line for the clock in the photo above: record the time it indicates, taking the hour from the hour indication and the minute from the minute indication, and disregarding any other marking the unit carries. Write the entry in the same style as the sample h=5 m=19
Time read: h=2 m=7
